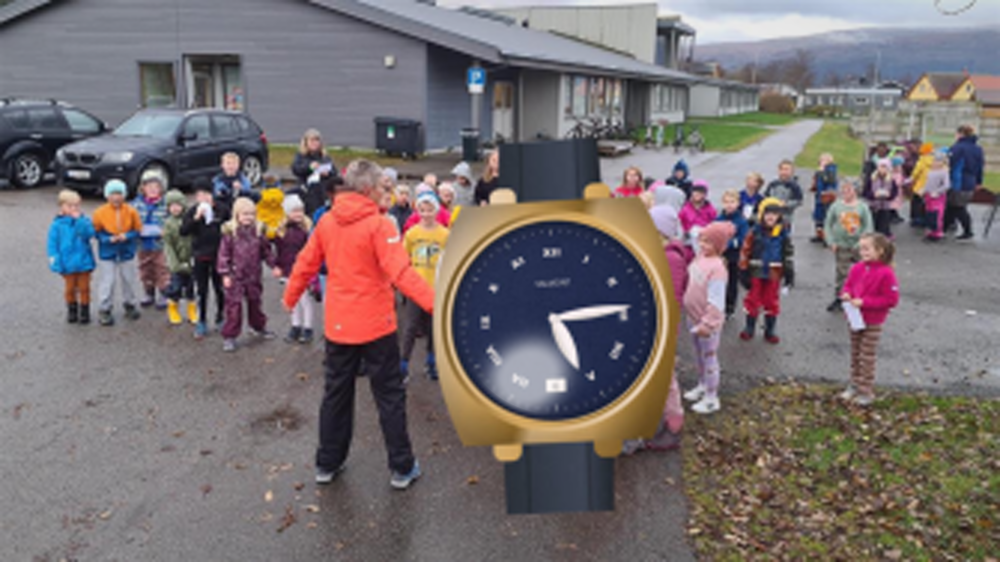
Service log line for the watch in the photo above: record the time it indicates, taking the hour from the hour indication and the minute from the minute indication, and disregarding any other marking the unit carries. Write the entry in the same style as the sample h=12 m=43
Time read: h=5 m=14
